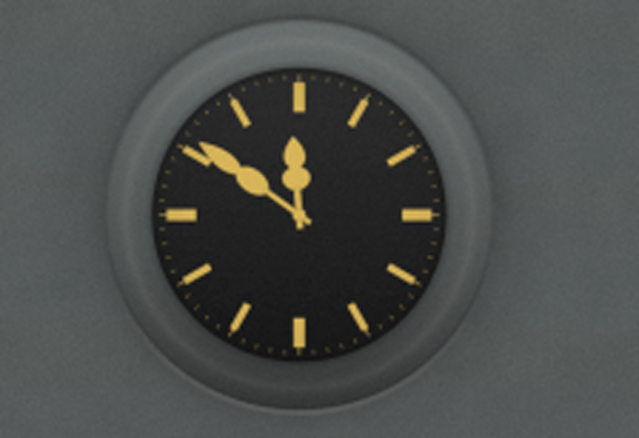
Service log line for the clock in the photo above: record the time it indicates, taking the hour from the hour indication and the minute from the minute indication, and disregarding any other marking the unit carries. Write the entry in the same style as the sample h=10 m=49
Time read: h=11 m=51
